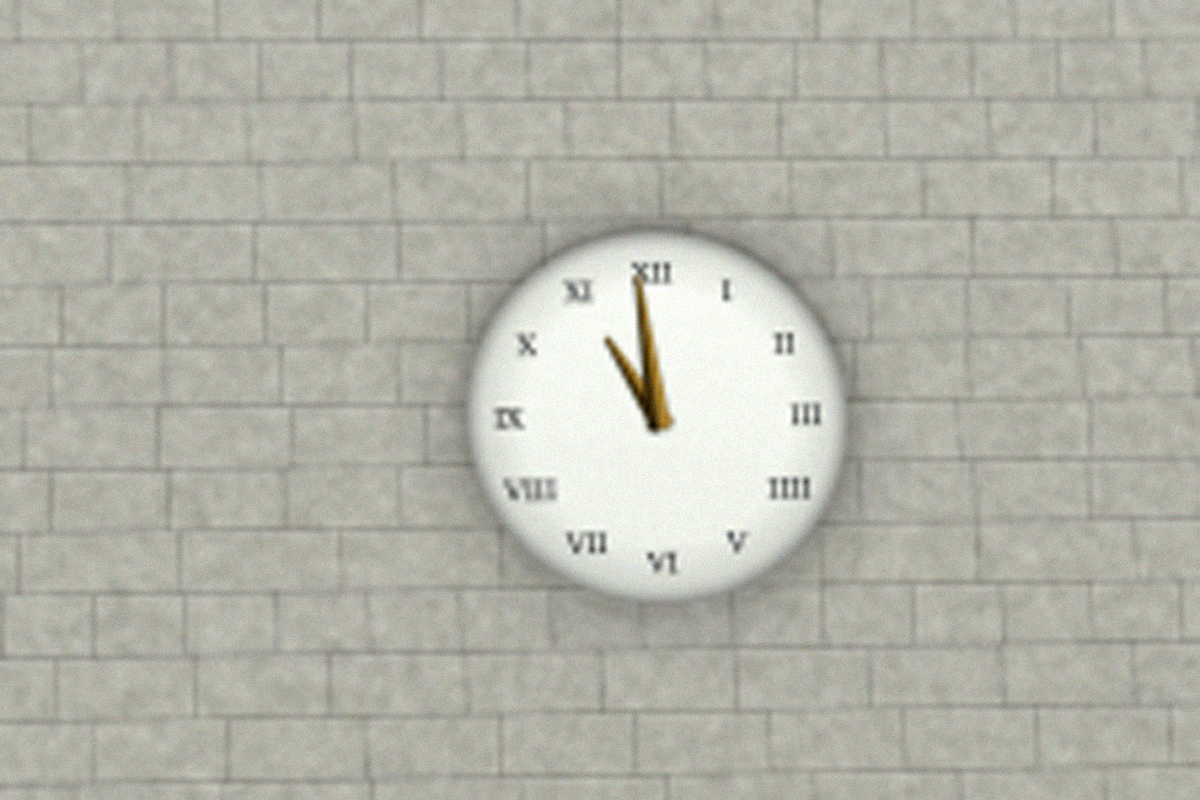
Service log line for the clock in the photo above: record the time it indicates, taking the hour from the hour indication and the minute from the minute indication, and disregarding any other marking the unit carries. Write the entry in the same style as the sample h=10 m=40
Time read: h=10 m=59
